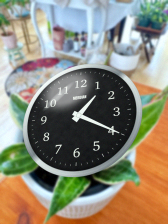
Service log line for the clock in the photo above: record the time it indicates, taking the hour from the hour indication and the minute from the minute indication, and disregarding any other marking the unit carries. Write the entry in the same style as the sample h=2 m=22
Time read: h=1 m=20
